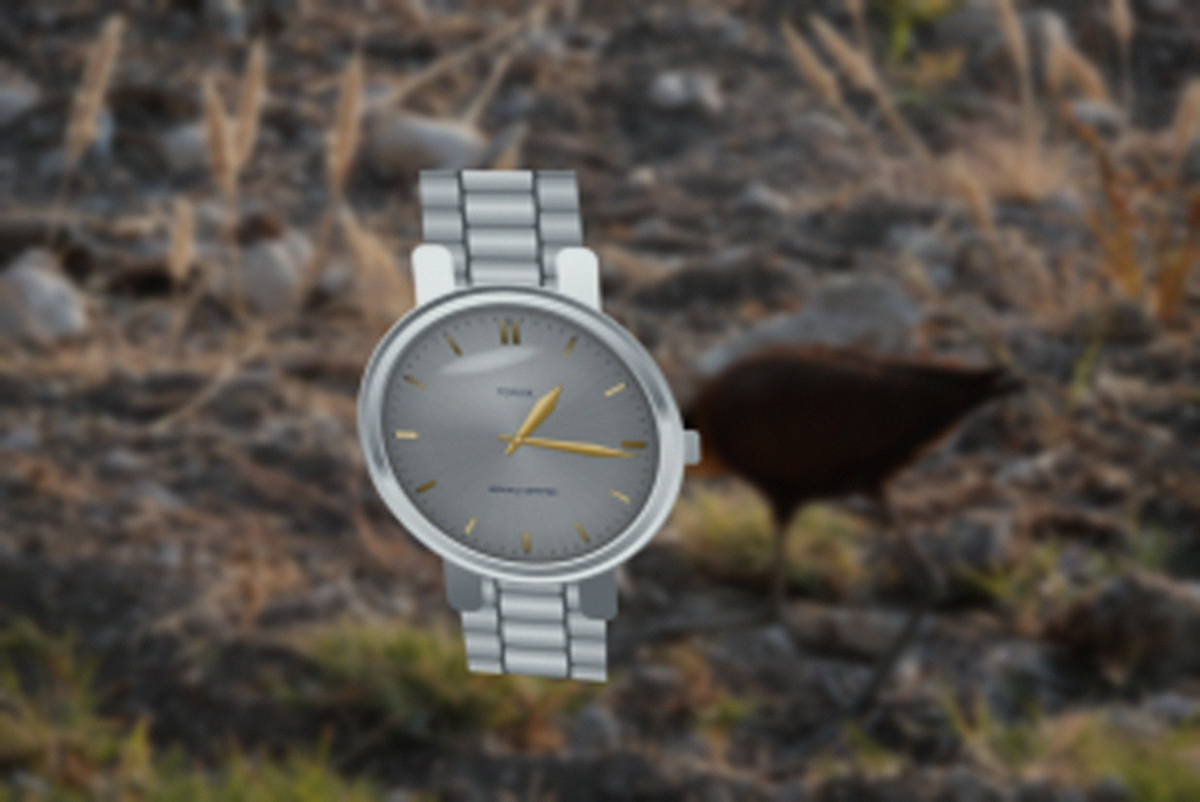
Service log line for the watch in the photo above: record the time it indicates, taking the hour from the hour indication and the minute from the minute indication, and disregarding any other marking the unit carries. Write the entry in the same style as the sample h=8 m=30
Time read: h=1 m=16
